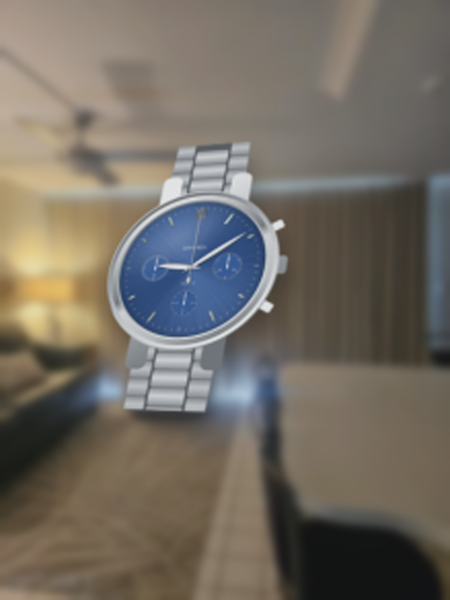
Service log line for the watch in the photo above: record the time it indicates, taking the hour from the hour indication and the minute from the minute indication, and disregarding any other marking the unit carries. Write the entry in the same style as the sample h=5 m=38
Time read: h=9 m=9
